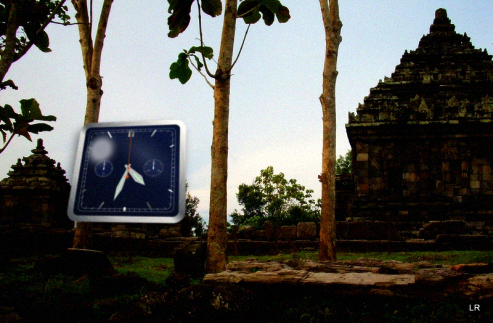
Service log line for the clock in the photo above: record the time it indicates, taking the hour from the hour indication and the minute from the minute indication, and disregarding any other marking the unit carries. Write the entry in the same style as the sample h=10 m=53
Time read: h=4 m=33
